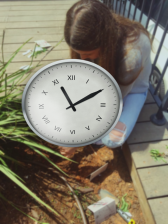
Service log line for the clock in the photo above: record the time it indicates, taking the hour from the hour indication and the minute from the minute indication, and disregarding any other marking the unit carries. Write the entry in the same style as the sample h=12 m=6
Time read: h=11 m=10
